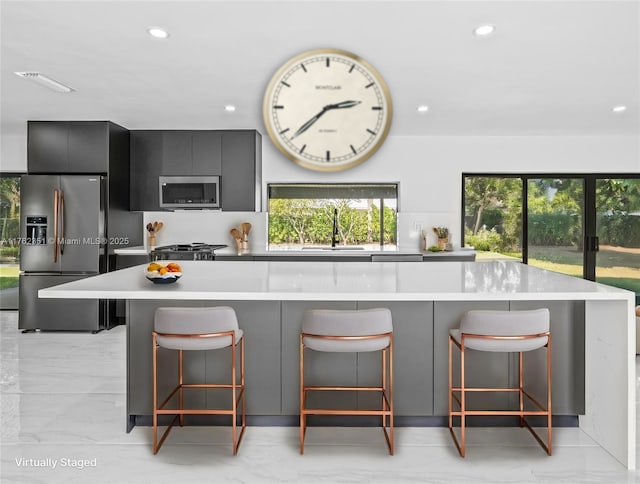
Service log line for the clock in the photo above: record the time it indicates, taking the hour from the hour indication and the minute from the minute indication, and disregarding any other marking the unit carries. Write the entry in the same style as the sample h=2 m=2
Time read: h=2 m=38
